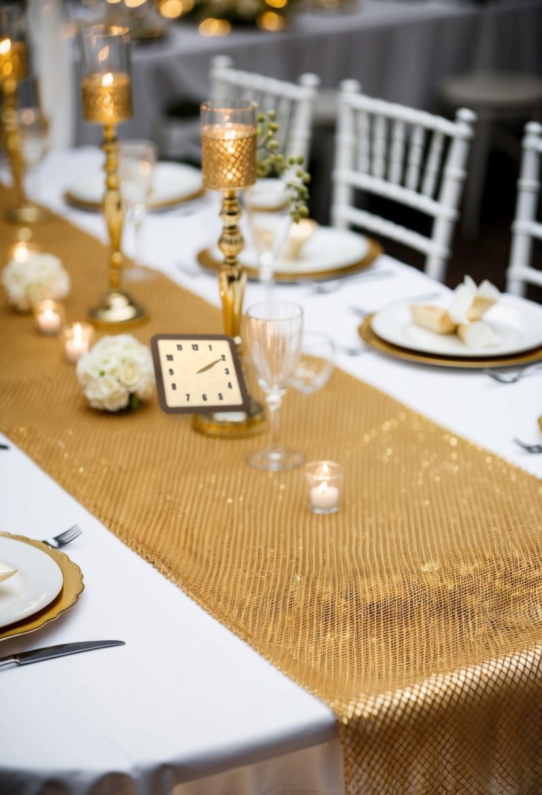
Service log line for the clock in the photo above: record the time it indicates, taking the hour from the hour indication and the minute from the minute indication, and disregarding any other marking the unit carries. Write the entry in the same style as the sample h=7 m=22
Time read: h=2 m=10
